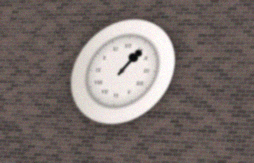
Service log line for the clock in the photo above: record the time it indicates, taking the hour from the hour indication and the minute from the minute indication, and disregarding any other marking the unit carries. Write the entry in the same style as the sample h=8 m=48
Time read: h=1 m=6
